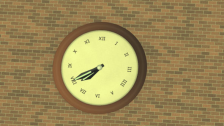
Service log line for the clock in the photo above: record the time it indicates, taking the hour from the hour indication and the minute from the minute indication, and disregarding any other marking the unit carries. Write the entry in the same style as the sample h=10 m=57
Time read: h=7 m=40
